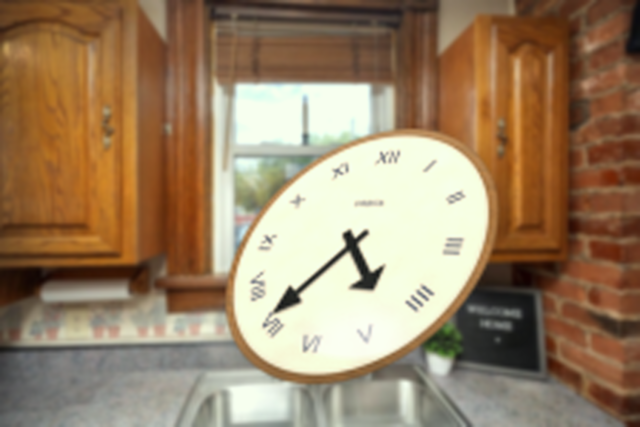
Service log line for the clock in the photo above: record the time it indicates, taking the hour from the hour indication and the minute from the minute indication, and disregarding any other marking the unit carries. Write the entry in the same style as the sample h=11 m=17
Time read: h=4 m=36
